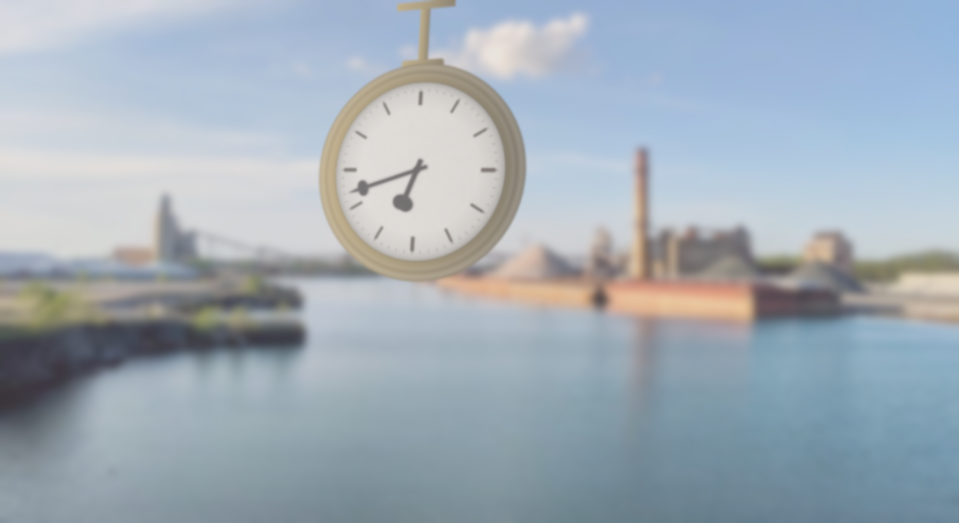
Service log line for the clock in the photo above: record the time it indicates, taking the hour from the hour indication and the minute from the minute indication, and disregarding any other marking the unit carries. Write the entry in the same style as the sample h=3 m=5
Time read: h=6 m=42
